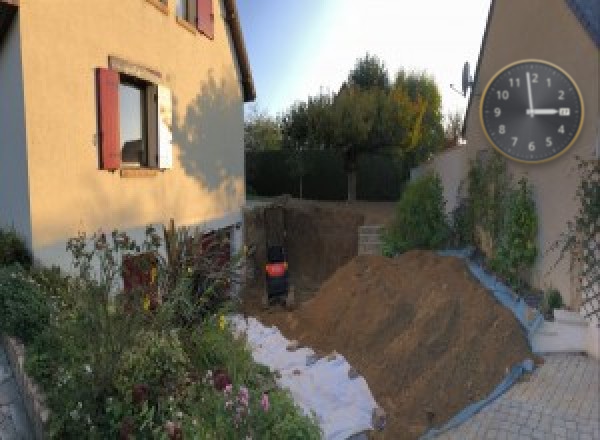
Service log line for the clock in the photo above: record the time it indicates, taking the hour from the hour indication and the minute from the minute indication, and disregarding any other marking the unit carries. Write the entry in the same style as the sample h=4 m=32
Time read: h=2 m=59
